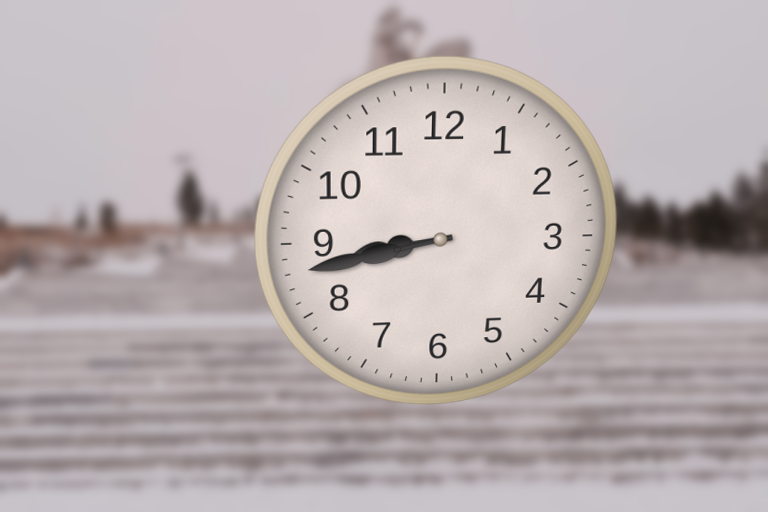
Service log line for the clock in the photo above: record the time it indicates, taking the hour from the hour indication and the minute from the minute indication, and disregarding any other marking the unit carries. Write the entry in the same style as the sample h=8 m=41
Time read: h=8 m=43
